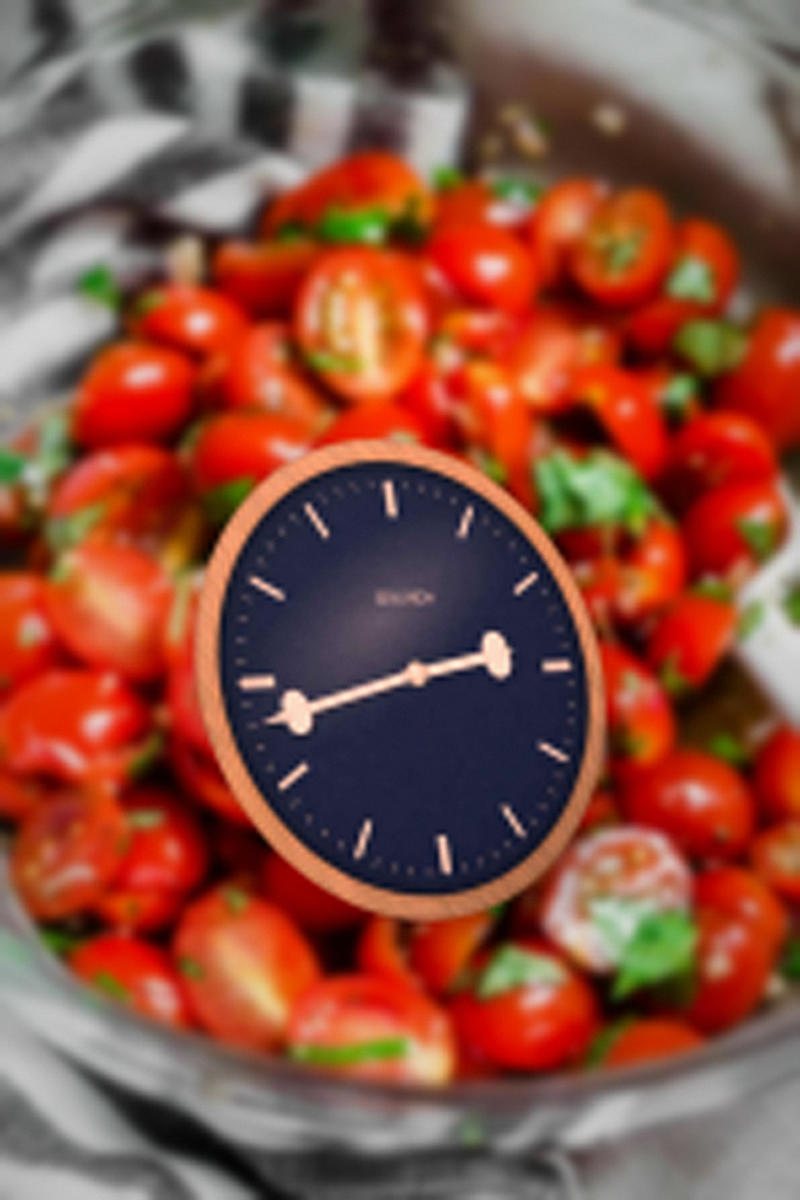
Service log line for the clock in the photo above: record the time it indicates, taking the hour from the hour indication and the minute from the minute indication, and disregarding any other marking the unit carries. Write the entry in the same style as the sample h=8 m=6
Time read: h=2 m=43
